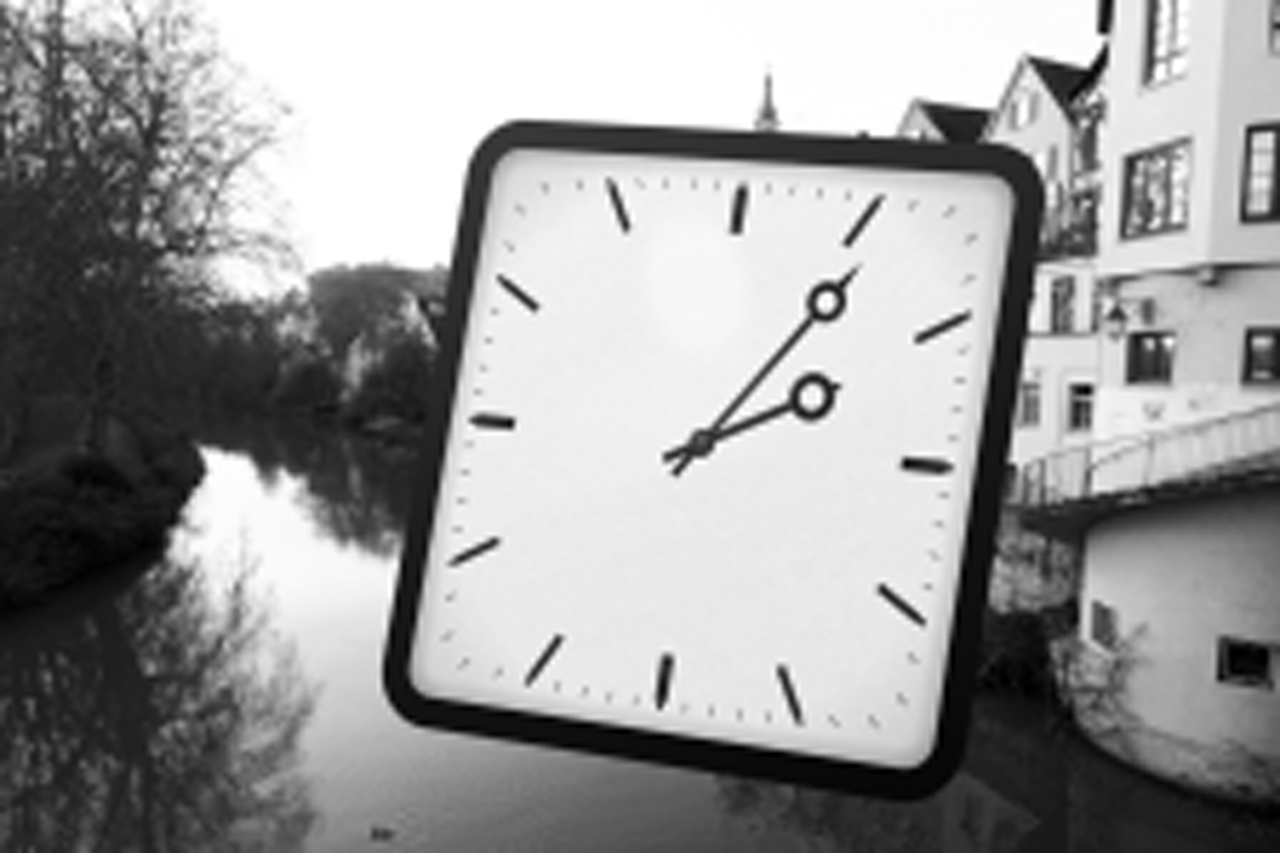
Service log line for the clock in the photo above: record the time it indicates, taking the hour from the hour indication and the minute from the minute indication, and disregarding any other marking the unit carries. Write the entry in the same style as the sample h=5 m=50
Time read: h=2 m=6
